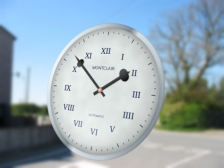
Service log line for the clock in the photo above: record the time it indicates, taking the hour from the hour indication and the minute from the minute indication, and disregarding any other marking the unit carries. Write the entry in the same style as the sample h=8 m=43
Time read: h=1 m=52
